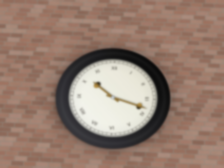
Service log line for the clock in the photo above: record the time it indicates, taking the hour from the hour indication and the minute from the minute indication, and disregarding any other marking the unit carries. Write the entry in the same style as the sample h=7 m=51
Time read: h=10 m=18
